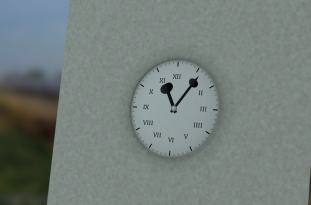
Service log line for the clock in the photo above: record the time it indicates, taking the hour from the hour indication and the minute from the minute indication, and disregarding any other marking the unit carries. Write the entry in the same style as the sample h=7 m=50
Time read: h=11 m=6
